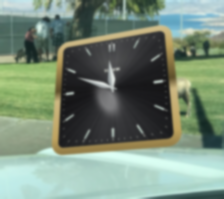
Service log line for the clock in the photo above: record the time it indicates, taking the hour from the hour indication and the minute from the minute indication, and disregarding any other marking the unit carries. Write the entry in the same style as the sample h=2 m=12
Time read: h=11 m=49
